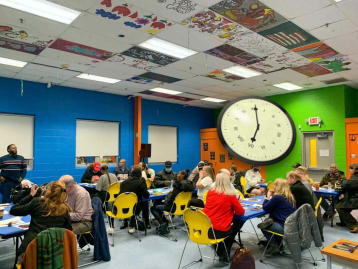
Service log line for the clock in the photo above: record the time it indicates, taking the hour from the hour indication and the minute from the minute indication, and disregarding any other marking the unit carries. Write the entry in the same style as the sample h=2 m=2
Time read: h=7 m=1
